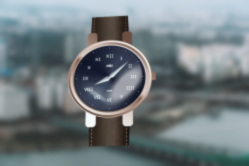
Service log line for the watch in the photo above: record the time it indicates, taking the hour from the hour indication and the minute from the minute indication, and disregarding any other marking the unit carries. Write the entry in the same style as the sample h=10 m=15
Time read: h=8 m=8
